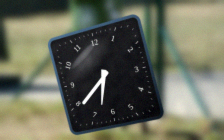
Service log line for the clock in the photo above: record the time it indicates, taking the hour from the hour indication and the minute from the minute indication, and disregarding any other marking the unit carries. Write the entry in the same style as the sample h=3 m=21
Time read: h=6 m=39
